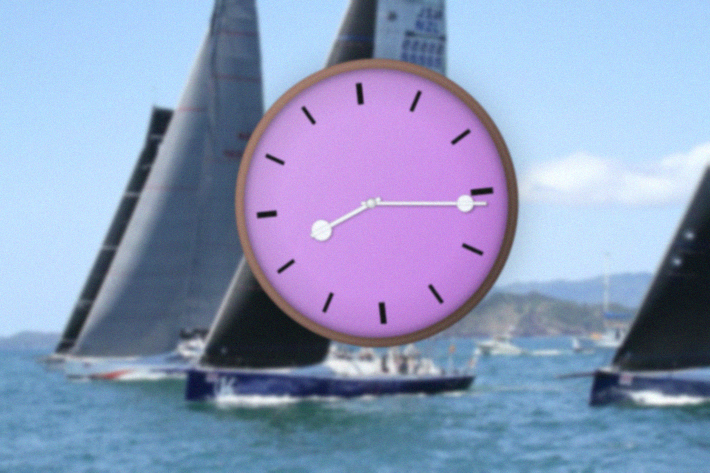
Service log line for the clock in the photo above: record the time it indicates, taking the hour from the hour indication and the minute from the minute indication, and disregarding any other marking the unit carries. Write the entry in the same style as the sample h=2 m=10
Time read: h=8 m=16
